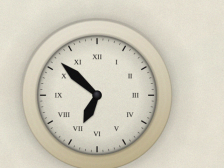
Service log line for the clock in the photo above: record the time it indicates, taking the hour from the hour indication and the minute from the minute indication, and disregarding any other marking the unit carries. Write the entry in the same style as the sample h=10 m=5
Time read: h=6 m=52
